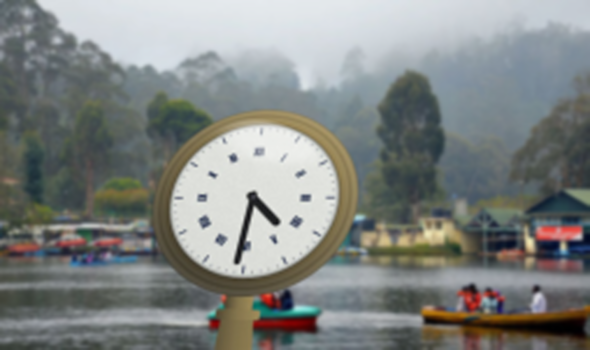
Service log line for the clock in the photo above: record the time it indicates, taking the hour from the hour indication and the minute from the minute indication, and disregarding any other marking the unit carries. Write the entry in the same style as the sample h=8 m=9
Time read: h=4 m=31
